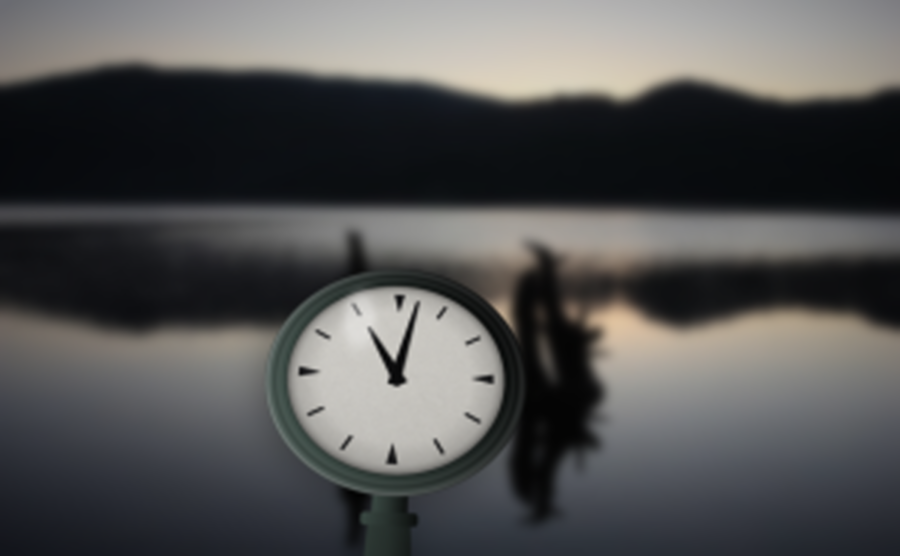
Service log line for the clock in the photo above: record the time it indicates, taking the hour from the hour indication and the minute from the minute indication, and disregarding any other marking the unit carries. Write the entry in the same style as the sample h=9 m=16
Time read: h=11 m=2
